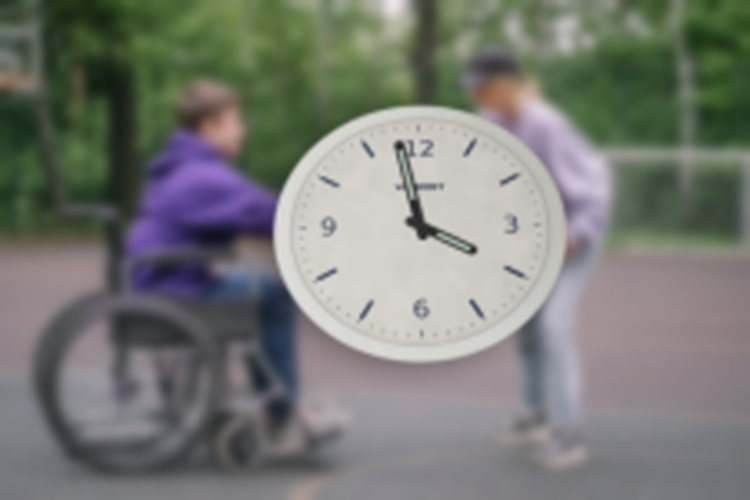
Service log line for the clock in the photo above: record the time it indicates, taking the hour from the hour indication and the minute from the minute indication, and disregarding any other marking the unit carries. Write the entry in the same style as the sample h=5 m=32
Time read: h=3 m=58
